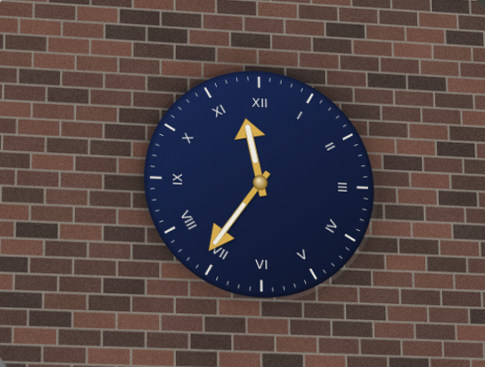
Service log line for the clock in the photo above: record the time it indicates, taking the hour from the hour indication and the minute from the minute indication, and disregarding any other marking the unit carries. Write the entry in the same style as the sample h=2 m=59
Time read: h=11 m=36
